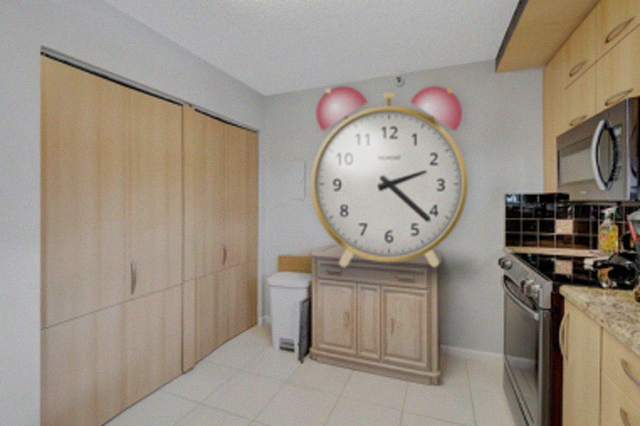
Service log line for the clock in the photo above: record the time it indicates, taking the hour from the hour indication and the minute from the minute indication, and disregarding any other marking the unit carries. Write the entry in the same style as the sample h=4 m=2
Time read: h=2 m=22
